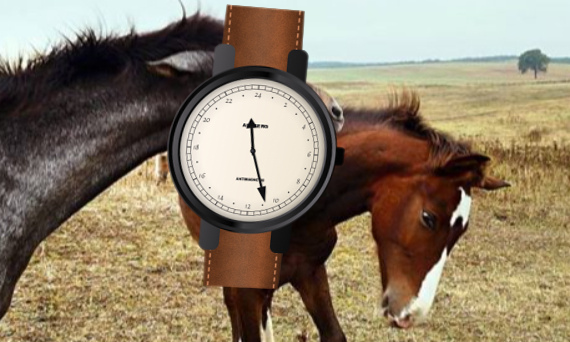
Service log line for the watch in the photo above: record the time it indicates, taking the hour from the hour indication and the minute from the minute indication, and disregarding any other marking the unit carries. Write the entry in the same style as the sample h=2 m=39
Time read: h=23 m=27
